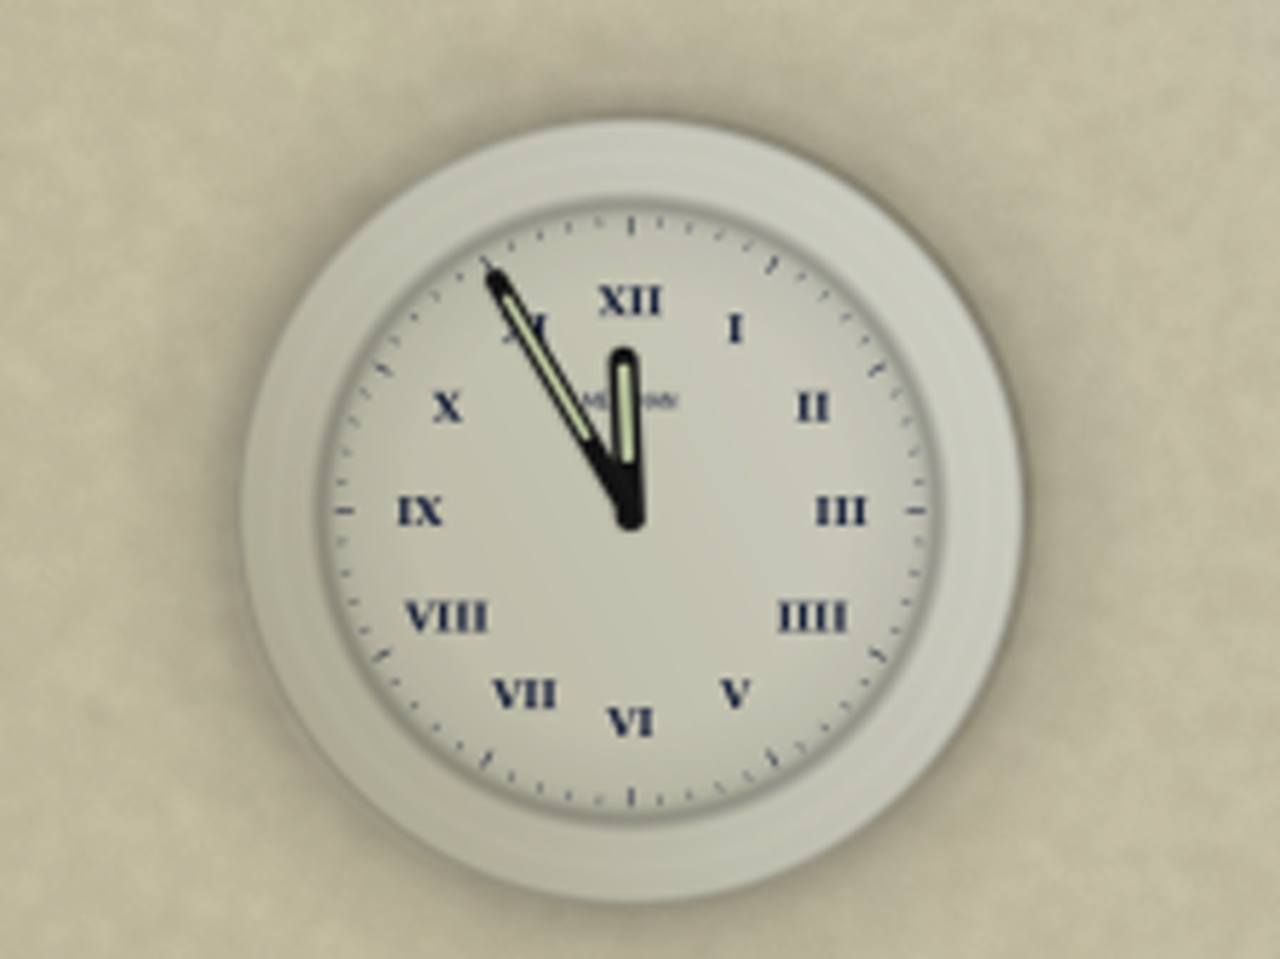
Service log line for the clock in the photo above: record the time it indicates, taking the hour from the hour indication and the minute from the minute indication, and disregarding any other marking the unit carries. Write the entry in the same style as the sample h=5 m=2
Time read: h=11 m=55
